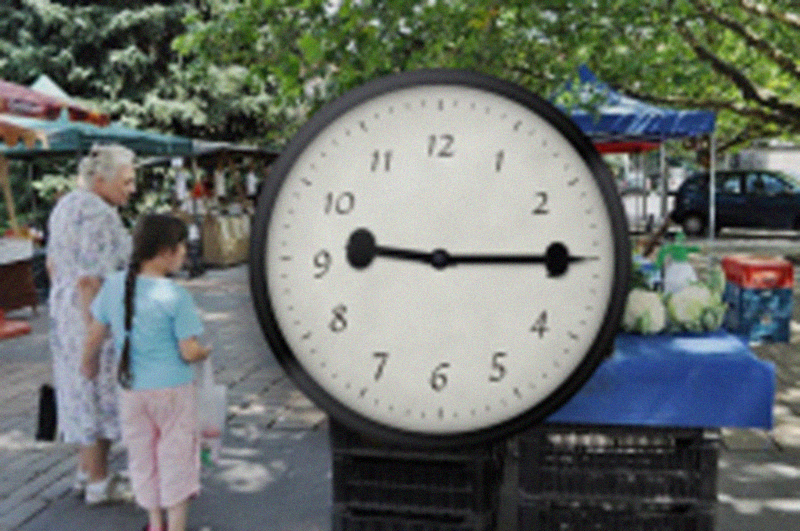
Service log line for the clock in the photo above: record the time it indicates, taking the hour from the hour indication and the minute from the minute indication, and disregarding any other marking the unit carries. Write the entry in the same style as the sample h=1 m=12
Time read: h=9 m=15
